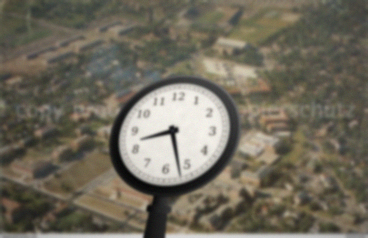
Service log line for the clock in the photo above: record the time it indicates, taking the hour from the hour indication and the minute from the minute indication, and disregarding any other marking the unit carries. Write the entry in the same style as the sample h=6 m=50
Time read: h=8 m=27
